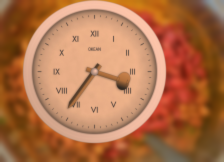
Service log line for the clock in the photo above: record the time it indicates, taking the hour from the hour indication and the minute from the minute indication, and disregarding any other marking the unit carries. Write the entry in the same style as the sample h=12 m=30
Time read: h=3 m=36
